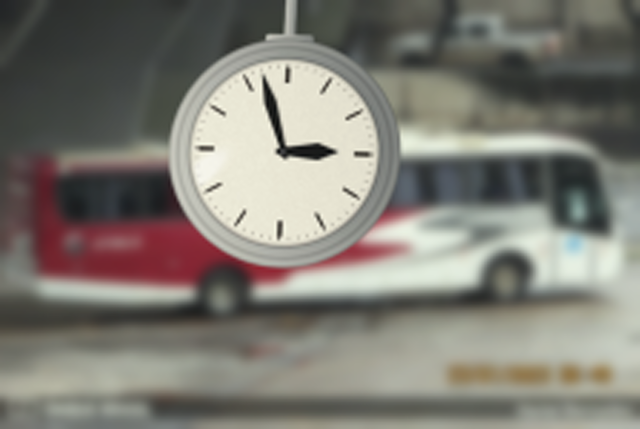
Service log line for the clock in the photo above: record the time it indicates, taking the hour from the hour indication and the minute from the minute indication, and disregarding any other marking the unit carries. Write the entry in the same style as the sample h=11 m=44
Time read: h=2 m=57
